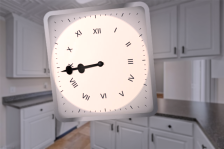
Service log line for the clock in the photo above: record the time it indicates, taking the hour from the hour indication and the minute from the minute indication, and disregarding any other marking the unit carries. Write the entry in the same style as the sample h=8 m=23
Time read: h=8 m=44
